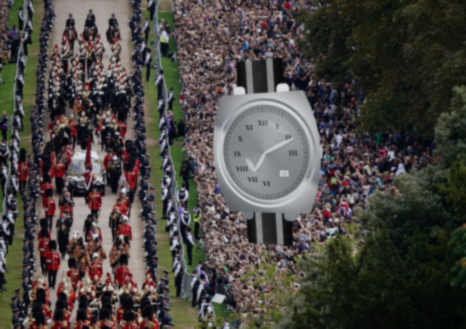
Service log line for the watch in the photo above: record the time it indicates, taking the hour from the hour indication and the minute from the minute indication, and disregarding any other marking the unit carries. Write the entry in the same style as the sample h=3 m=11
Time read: h=7 m=11
